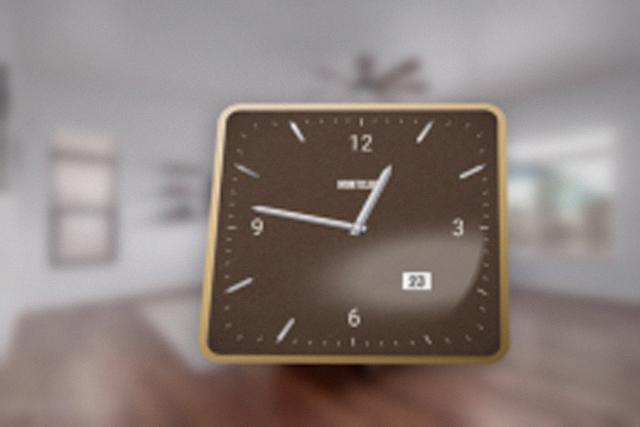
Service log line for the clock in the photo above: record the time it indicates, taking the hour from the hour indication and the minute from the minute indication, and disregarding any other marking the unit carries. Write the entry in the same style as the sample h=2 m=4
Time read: h=12 m=47
